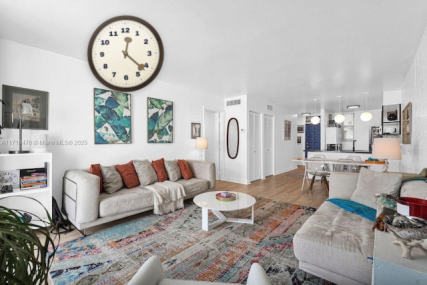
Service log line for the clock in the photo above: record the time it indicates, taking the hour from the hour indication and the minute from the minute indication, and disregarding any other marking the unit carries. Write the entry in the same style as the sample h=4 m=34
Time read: h=12 m=22
